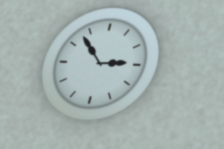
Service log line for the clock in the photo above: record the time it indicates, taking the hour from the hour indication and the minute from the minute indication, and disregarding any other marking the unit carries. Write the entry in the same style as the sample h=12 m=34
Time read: h=2 m=53
